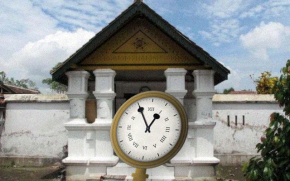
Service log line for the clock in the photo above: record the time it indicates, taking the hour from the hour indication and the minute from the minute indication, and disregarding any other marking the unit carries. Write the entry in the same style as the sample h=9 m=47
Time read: h=12 m=55
